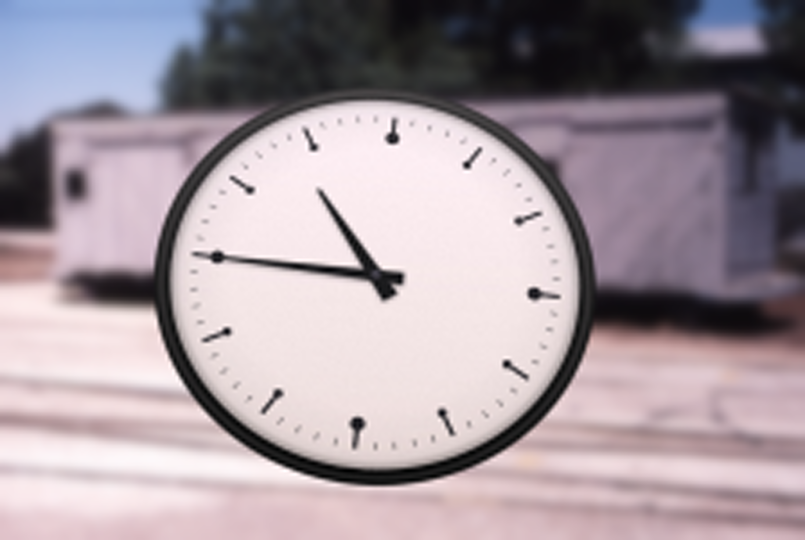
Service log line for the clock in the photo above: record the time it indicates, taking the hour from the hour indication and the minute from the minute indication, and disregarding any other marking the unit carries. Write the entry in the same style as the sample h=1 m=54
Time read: h=10 m=45
